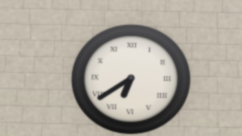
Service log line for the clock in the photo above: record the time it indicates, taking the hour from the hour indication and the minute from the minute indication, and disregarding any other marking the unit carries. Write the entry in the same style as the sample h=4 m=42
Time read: h=6 m=39
